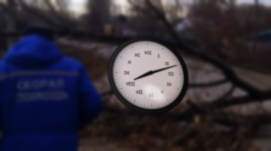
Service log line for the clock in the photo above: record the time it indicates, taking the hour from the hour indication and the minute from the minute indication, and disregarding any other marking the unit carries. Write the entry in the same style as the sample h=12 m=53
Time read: h=8 m=12
